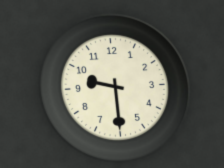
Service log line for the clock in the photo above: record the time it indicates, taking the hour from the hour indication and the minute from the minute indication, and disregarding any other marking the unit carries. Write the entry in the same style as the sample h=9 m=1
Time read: h=9 m=30
